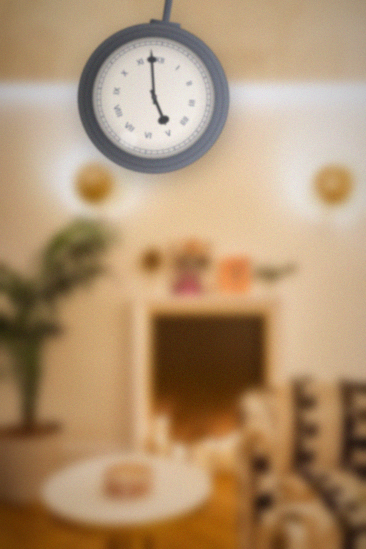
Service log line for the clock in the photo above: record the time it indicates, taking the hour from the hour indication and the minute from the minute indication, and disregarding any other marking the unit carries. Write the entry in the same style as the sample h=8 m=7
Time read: h=4 m=58
